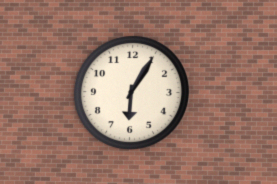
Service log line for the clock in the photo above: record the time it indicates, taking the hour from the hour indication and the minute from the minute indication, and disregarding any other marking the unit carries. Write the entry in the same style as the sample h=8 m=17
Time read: h=6 m=5
